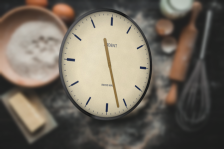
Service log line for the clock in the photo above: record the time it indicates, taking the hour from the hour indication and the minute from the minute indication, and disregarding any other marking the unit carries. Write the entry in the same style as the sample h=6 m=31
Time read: h=11 m=27
